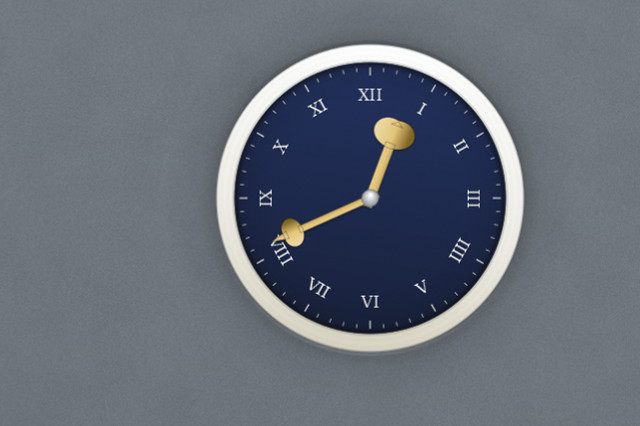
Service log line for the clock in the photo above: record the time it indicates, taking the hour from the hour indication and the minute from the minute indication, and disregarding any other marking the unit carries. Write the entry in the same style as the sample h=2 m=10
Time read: h=12 m=41
